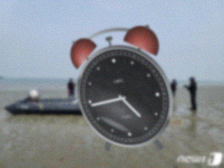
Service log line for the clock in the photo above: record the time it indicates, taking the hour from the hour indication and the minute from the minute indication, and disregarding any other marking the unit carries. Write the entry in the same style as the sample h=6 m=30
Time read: h=4 m=44
